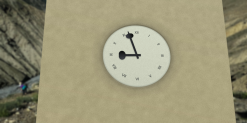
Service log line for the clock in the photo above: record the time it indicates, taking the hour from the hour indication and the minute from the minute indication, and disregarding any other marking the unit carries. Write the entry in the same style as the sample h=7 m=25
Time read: h=8 m=57
